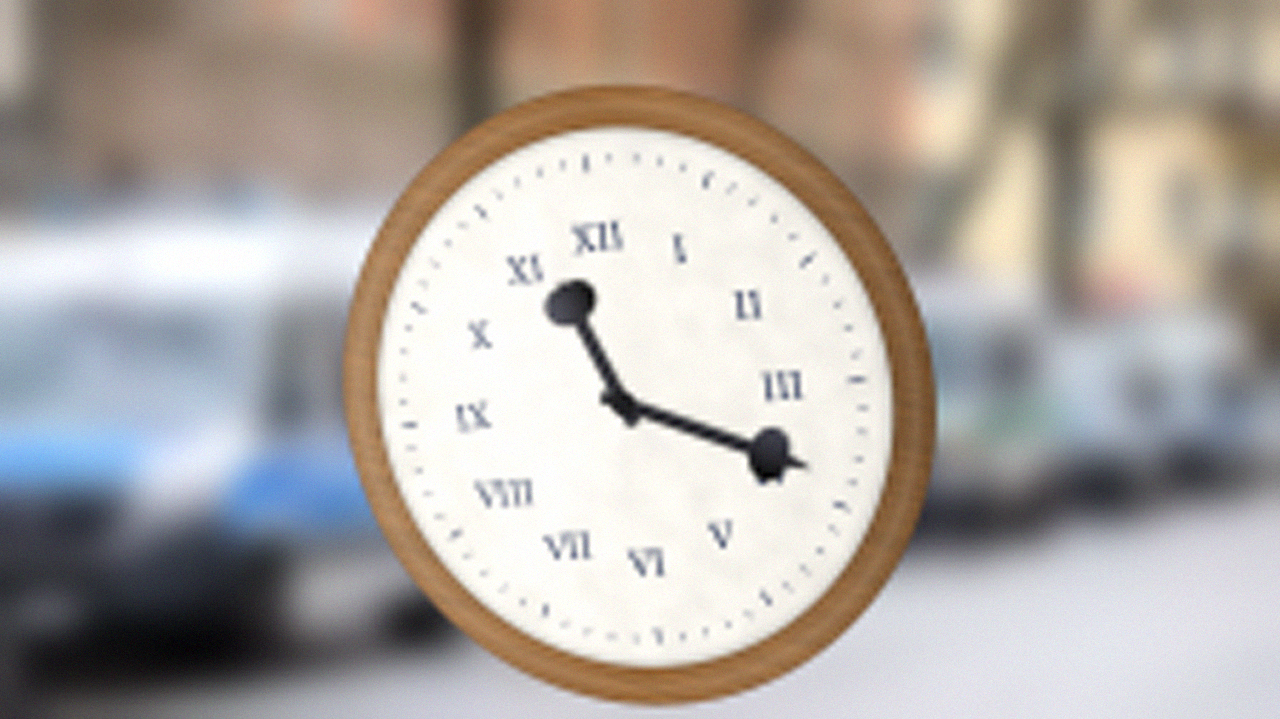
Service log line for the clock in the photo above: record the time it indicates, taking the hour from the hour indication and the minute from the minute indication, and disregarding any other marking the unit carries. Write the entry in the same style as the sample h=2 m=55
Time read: h=11 m=19
